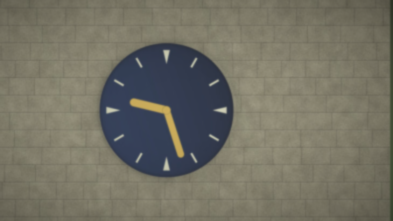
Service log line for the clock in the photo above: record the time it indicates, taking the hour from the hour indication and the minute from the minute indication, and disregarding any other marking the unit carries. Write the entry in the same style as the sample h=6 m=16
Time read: h=9 m=27
